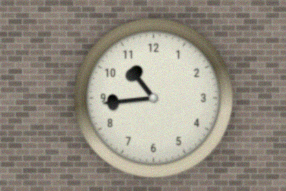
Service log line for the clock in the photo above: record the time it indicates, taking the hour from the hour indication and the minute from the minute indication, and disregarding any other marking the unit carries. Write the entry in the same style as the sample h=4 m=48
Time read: h=10 m=44
